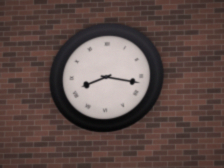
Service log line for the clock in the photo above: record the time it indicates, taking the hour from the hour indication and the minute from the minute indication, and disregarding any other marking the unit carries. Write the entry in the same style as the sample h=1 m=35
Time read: h=8 m=17
